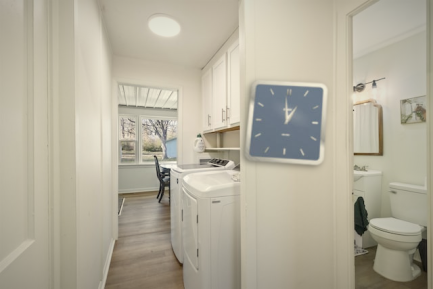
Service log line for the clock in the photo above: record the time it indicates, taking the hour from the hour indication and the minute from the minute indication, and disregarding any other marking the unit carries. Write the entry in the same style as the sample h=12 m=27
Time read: h=12 m=59
